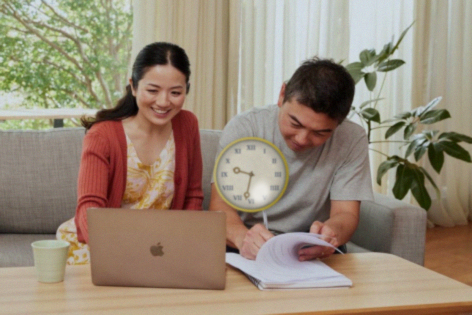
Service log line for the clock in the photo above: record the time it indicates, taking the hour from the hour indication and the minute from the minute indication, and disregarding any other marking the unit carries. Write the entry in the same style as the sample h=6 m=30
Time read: h=9 m=32
